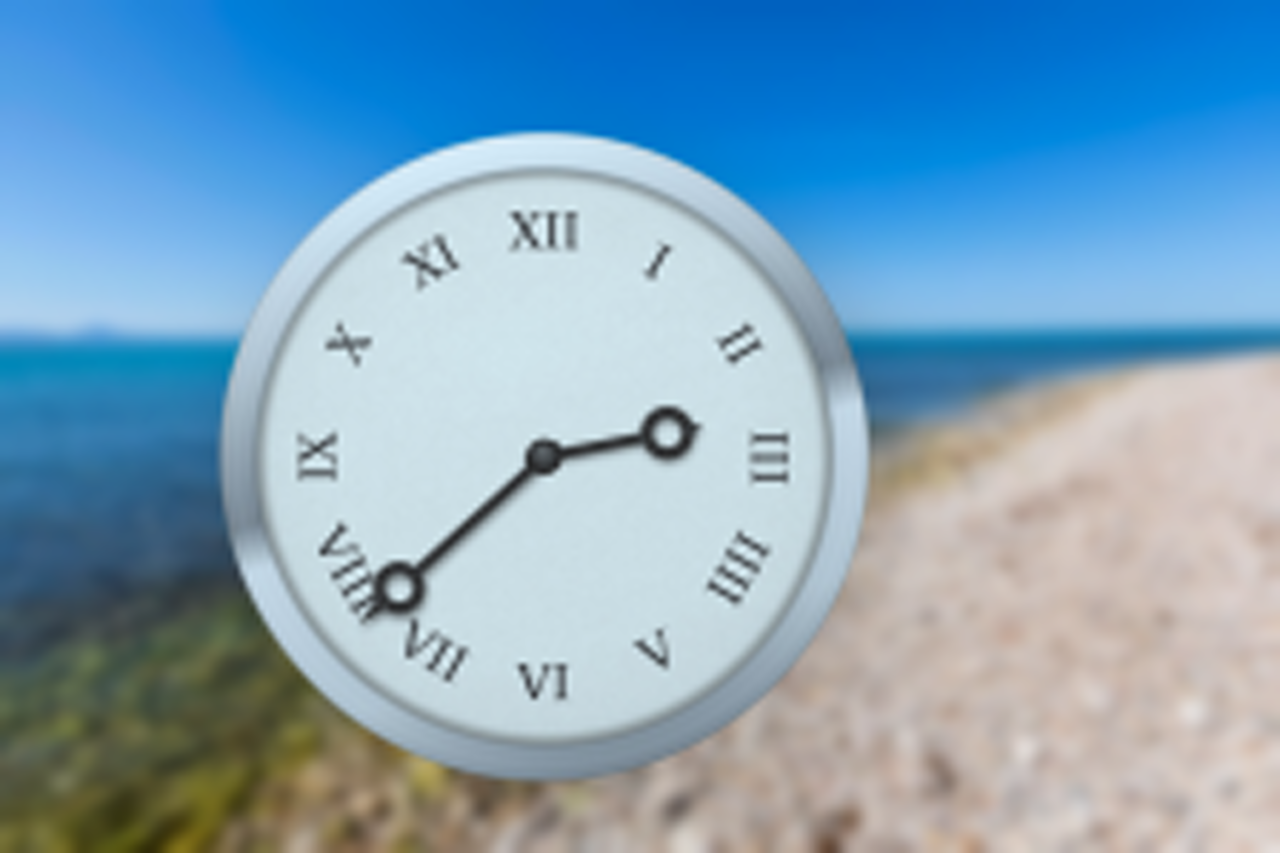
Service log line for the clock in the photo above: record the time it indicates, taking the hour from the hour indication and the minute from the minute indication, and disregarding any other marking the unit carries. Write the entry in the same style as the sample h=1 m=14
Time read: h=2 m=38
